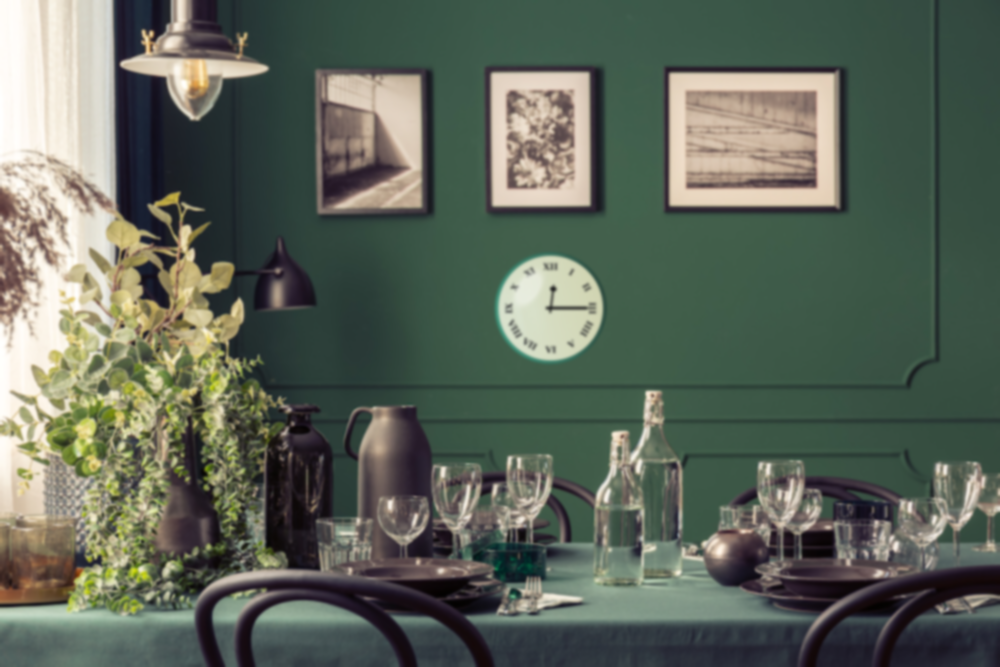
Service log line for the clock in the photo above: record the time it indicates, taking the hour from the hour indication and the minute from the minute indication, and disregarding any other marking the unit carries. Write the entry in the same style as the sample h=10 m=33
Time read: h=12 m=15
